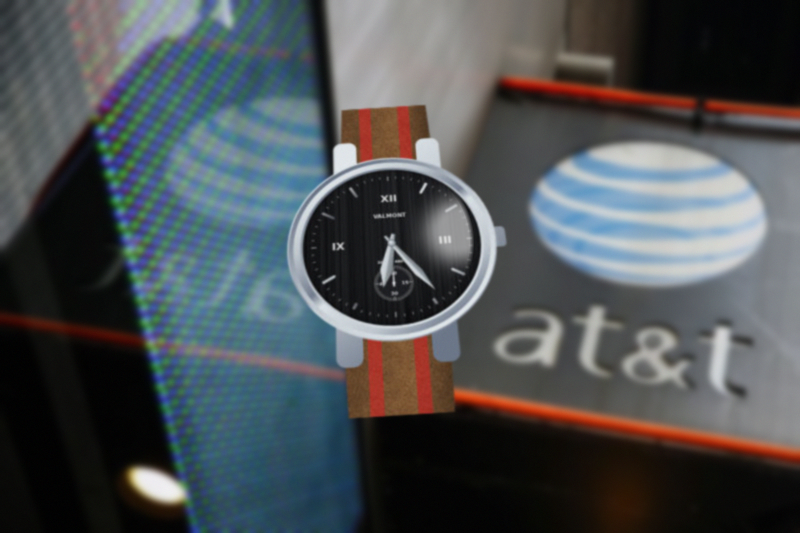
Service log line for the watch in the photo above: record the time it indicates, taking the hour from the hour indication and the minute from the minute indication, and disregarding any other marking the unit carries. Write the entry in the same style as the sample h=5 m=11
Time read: h=6 m=24
